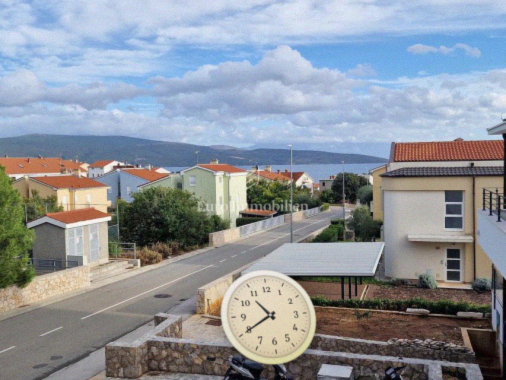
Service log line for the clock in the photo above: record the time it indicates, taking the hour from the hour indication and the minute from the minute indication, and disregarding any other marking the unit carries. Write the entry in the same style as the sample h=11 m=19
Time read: h=10 m=40
